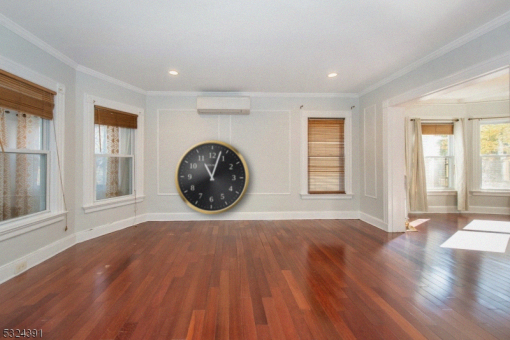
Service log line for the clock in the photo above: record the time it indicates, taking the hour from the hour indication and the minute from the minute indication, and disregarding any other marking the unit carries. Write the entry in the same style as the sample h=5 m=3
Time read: h=11 m=3
